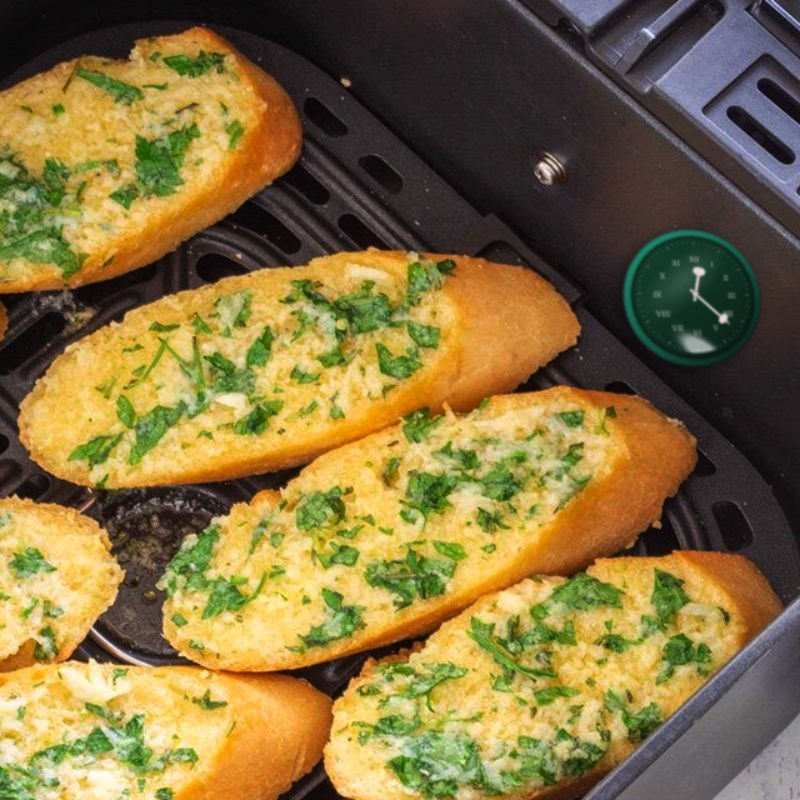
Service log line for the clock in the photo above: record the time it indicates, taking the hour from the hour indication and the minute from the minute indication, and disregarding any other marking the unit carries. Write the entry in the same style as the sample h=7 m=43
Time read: h=12 m=22
